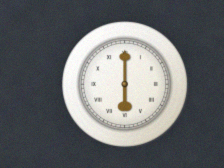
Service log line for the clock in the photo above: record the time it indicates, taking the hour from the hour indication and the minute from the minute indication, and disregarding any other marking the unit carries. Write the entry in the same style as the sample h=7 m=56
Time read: h=6 m=0
